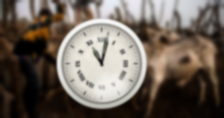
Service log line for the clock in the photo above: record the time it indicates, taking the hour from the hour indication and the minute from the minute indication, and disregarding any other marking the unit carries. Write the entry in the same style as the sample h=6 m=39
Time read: h=11 m=2
